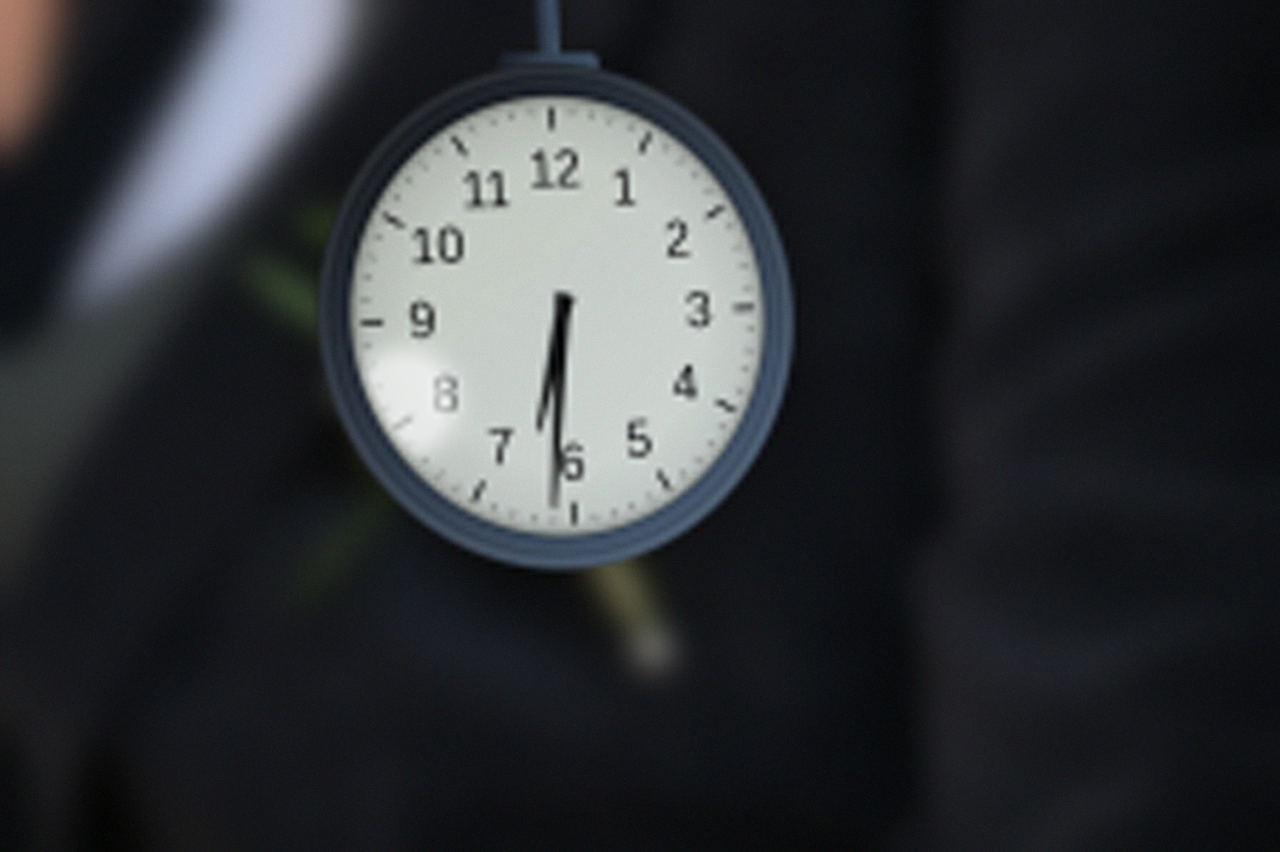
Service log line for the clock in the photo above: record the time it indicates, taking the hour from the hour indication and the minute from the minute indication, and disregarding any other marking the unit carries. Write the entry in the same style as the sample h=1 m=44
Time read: h=6 m=31
